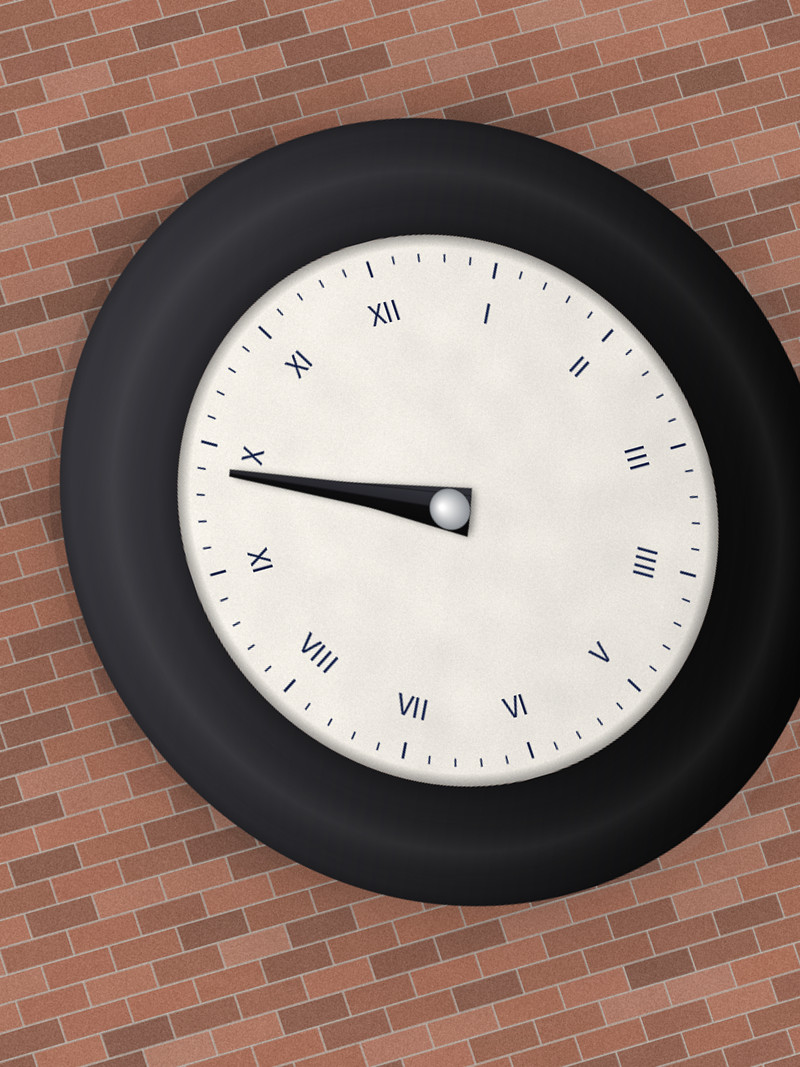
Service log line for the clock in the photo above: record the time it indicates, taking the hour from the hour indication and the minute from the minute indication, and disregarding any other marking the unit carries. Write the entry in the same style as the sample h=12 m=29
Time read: h=9 m=49
